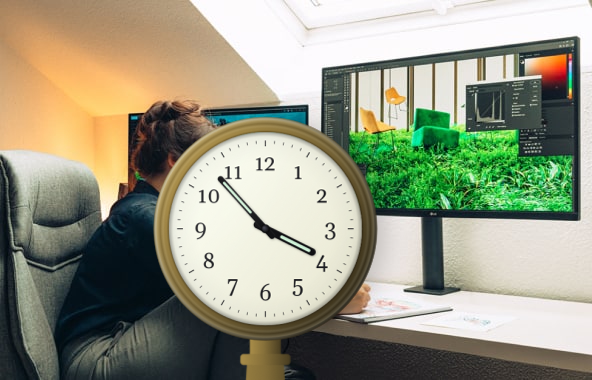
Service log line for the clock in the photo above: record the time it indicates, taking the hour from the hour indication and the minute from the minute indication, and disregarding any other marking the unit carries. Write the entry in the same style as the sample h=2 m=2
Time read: h=3 m=53
